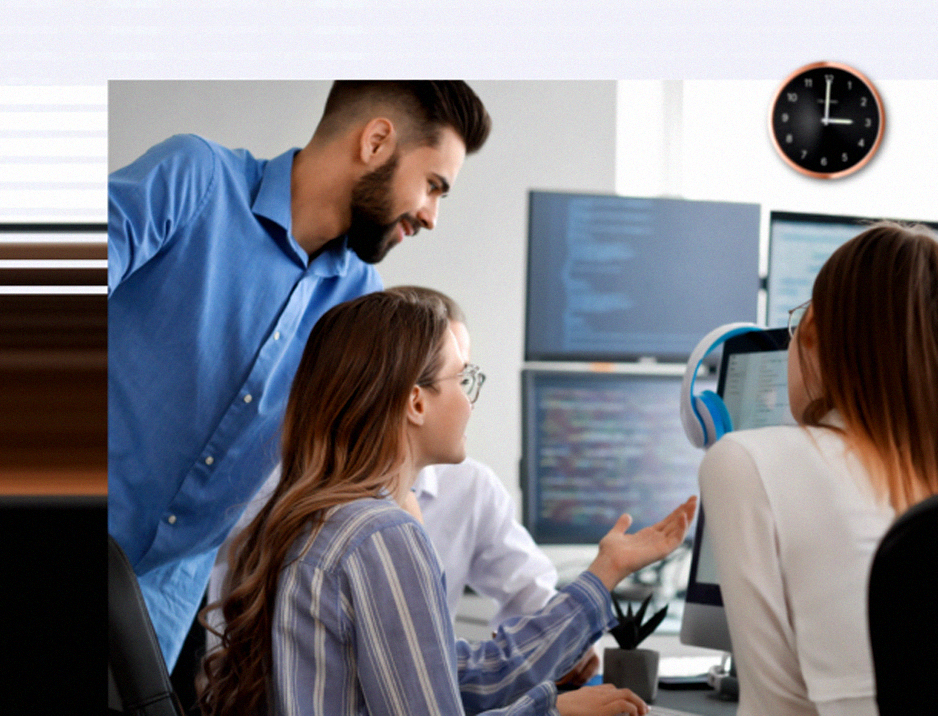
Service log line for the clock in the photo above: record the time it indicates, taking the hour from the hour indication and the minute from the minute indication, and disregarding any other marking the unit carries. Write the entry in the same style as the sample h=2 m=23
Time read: h=3 m=0
